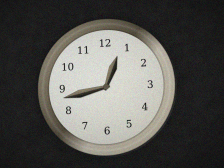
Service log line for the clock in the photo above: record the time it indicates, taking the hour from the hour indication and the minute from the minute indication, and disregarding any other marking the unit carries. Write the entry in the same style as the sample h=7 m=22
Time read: h=12 m=43
